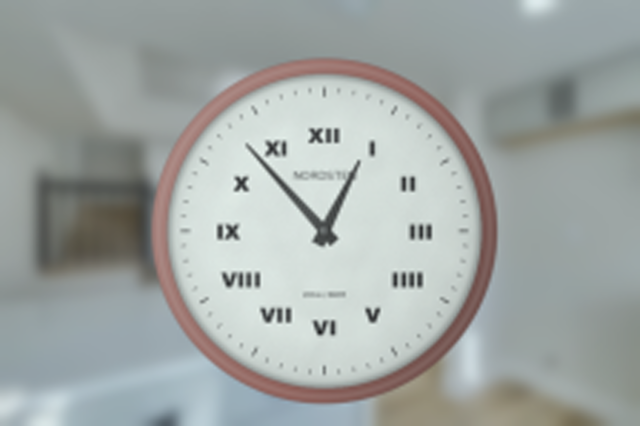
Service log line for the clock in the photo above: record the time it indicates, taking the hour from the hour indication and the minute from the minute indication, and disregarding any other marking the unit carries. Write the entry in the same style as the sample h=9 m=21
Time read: h=12 m=53
